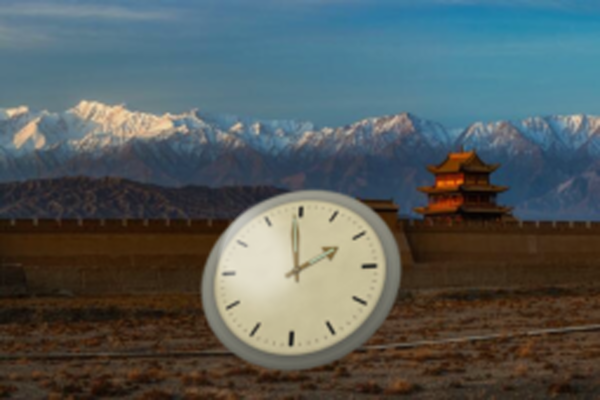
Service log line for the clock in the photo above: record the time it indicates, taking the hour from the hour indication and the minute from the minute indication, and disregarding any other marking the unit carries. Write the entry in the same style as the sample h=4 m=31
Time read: h=1 m=59
